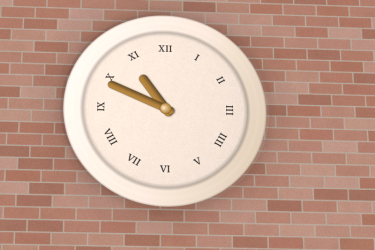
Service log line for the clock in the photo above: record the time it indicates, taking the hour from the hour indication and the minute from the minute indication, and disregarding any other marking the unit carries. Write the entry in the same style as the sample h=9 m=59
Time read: h=10 m=49
